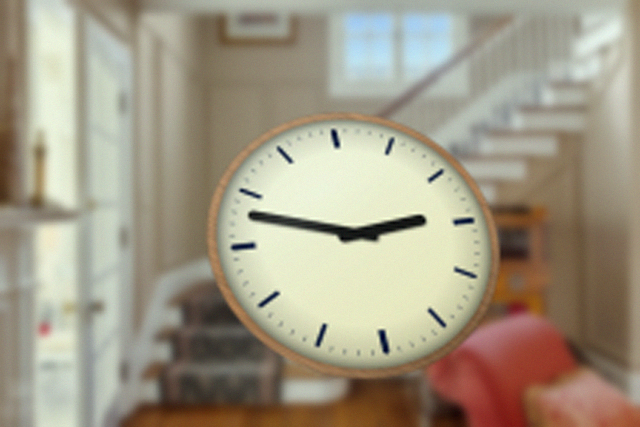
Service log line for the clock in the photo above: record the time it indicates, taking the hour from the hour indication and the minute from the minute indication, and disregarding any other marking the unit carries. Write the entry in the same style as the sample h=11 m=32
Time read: h=2 m=48
